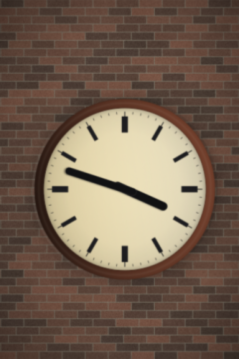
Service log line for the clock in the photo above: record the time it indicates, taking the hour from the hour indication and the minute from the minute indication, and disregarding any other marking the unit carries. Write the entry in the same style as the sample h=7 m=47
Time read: h=3 m=48
